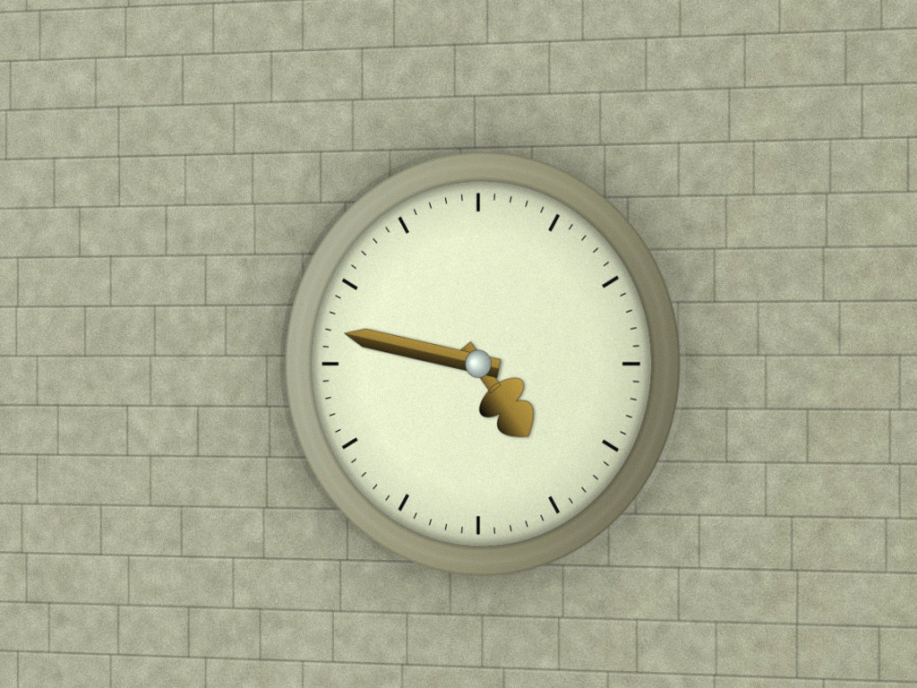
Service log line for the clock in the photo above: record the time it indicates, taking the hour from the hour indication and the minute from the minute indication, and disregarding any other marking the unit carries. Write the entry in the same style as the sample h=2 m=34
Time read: h=4 m=47
